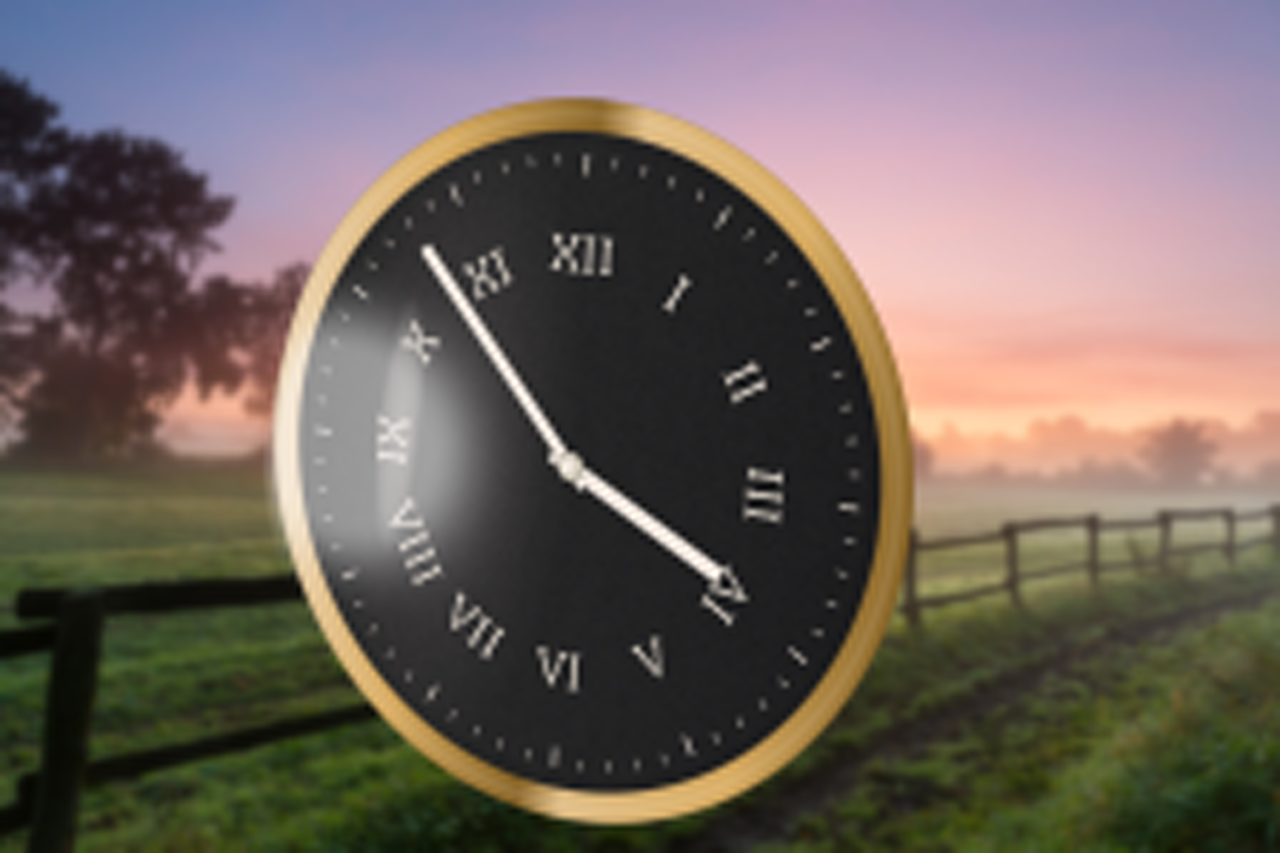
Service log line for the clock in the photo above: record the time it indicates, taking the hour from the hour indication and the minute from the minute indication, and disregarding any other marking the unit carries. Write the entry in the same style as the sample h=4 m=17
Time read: h=3 m=53
